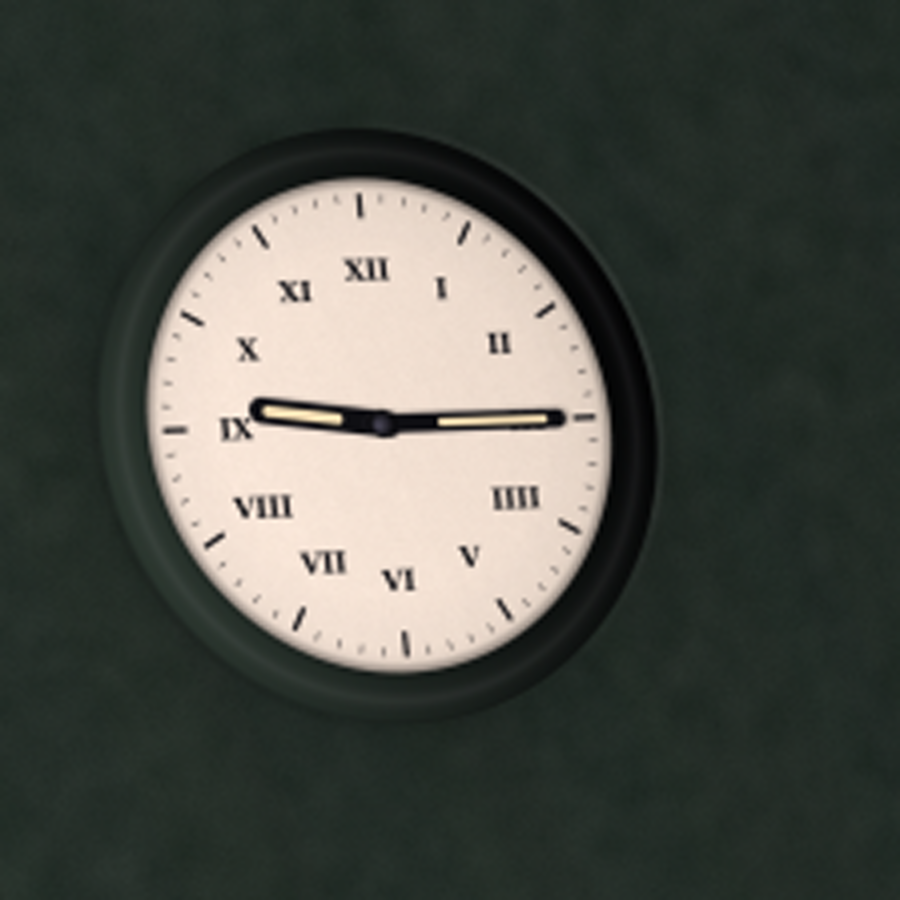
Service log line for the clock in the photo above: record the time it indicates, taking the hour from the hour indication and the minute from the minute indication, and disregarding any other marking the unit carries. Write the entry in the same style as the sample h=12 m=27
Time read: h=9 m=15
